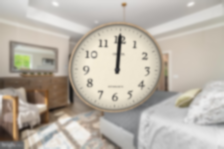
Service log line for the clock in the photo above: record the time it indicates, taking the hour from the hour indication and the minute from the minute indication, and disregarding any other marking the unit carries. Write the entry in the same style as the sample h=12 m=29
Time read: h=12 m=0
